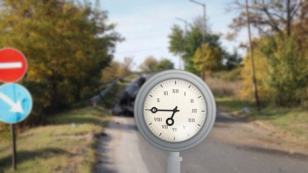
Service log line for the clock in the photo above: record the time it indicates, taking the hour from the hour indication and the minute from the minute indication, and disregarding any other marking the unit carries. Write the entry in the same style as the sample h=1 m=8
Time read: h=6 m=45
